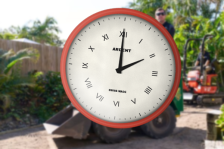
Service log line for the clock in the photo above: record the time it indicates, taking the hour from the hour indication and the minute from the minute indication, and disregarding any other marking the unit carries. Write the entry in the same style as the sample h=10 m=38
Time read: h=2 m=0
